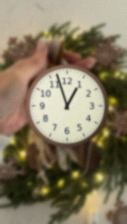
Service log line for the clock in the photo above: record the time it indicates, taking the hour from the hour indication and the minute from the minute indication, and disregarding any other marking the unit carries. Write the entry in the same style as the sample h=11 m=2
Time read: h=12 m=57
